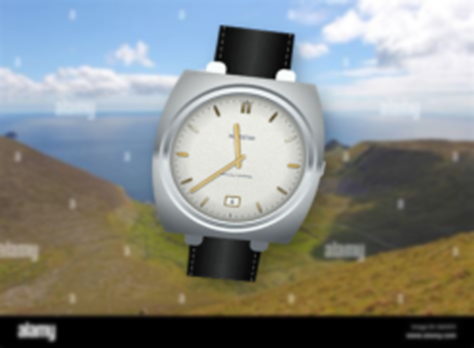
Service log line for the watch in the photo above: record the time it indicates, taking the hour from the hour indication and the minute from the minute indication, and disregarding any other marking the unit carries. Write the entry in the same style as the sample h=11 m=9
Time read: h=11 m=38
